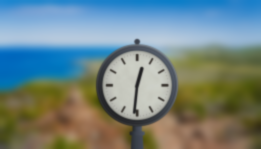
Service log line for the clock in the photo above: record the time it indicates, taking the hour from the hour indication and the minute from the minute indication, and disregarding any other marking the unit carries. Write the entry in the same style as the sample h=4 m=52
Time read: h=12 m=31
